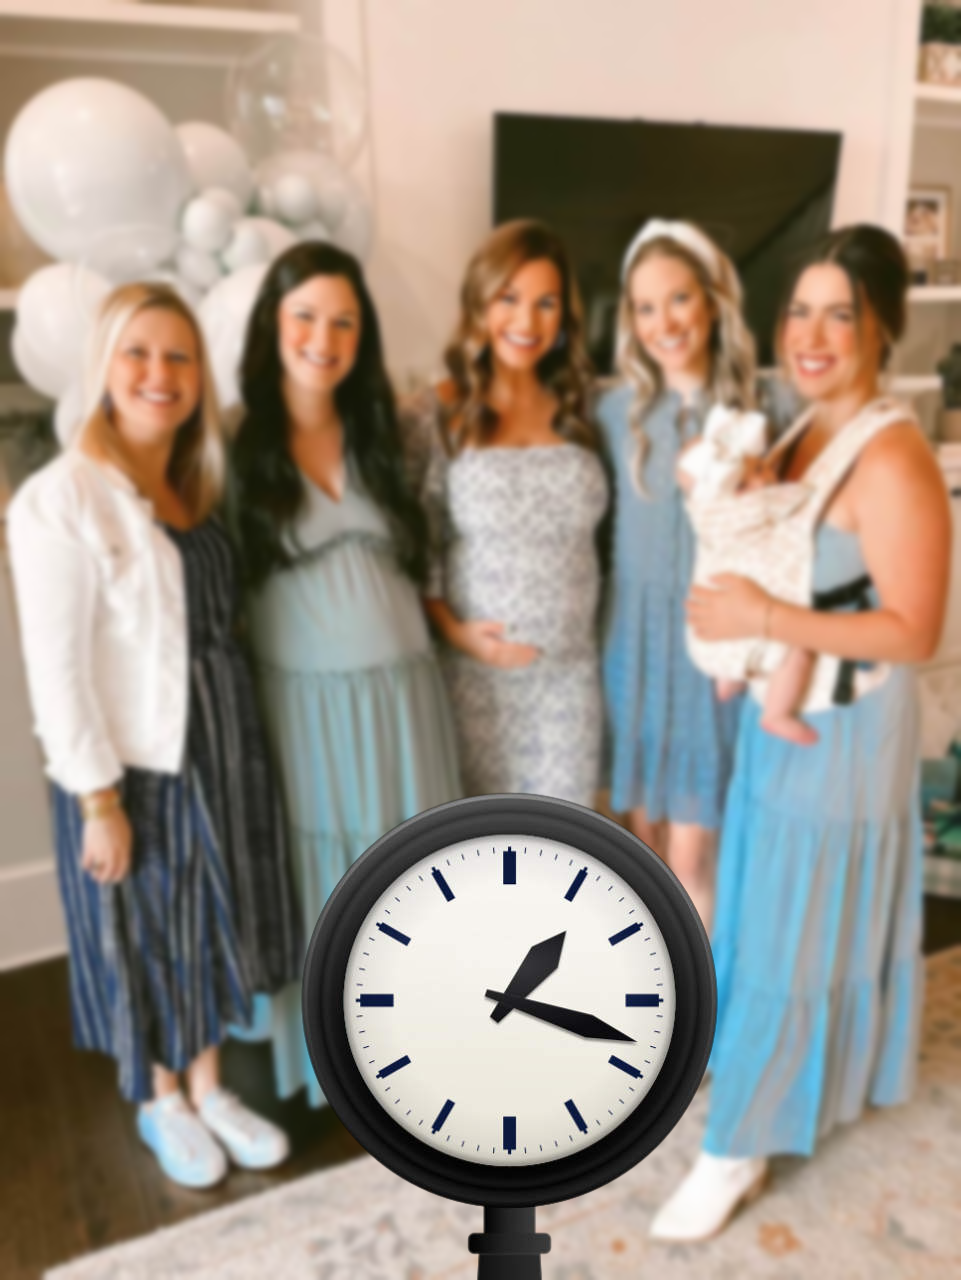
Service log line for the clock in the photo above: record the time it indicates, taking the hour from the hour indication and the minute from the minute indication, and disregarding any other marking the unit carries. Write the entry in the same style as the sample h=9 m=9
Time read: h=1 m=18
